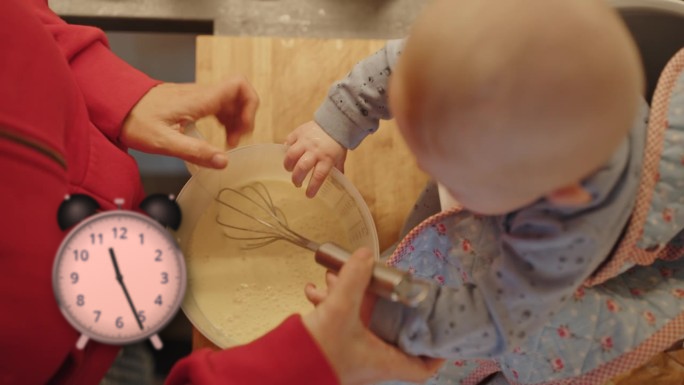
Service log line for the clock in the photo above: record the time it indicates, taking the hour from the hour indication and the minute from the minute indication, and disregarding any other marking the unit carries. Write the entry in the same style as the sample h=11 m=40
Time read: h=11 m=26
